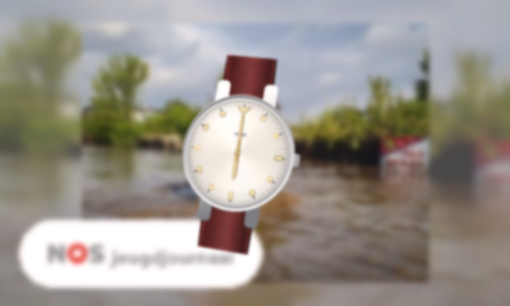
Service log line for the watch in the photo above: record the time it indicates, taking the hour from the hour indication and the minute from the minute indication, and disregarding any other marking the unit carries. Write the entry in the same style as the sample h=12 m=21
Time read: h=6 m=0
